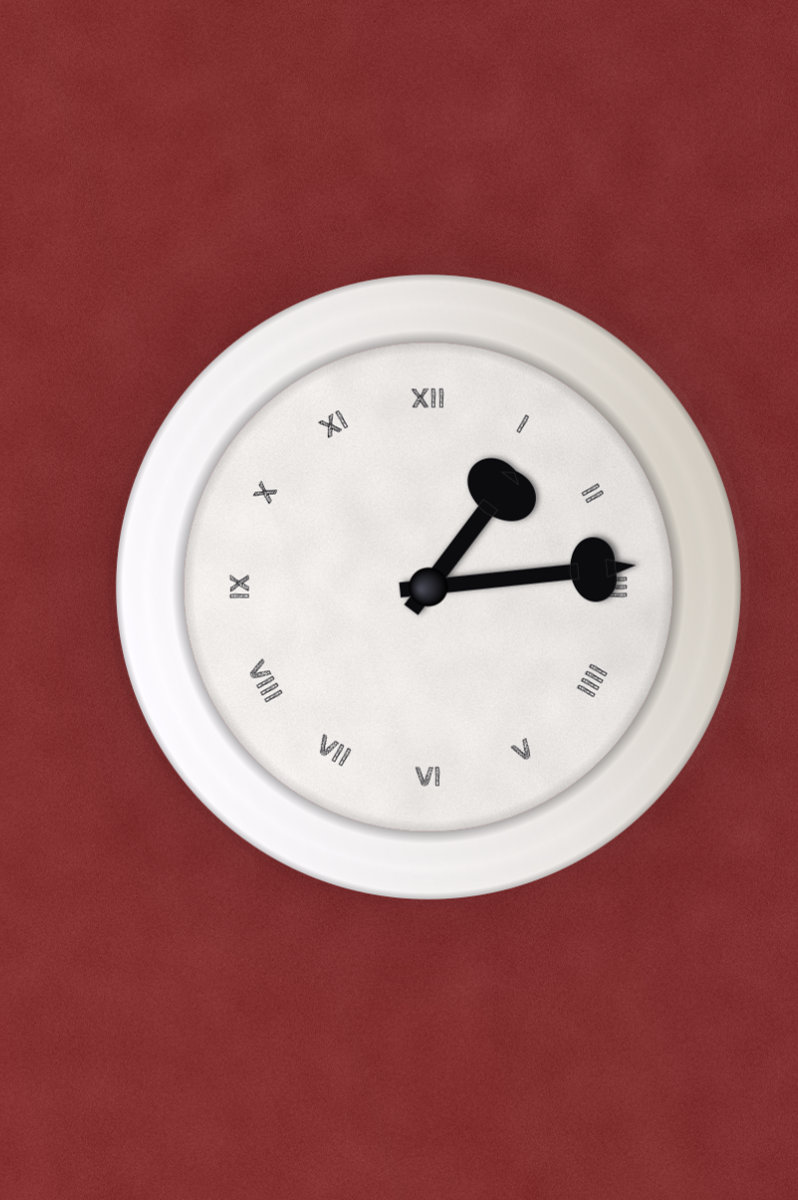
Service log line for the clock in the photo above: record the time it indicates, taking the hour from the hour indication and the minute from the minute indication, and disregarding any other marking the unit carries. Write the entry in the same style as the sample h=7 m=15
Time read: h=1 m=14
